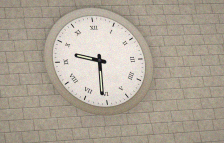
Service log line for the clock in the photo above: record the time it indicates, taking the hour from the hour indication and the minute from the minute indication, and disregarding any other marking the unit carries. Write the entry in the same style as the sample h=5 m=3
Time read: h=9 m=31
